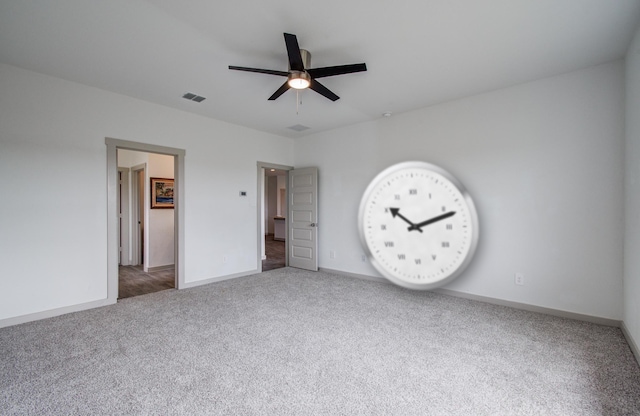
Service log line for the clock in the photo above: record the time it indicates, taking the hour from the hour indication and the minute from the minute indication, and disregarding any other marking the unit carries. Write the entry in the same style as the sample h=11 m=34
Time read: h=10 m=12
